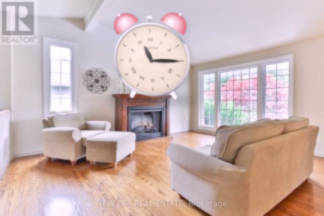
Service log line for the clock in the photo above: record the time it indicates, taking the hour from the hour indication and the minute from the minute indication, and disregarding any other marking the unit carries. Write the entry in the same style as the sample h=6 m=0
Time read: h=11 m=15
